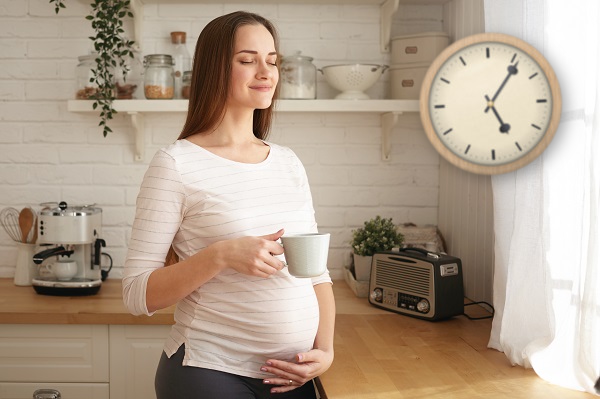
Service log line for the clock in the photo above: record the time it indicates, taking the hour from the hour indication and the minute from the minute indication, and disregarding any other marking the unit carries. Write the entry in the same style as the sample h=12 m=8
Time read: h=5 m=6
